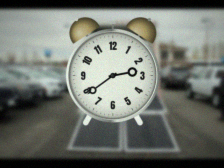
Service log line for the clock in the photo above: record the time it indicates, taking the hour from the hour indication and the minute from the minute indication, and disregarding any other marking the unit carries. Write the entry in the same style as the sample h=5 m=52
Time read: h=2 m=39
